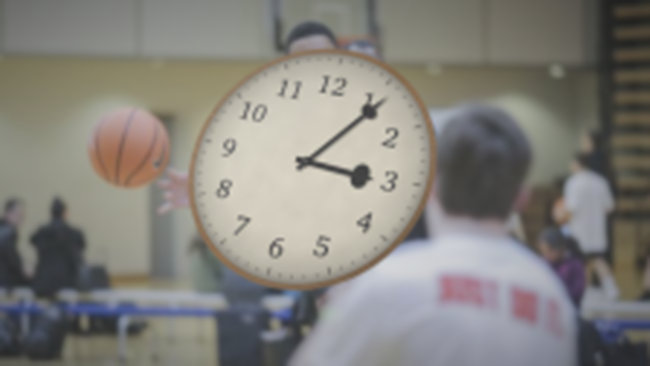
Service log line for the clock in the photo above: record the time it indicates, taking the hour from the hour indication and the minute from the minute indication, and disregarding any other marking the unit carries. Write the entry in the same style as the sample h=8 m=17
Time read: h=3 m=6
